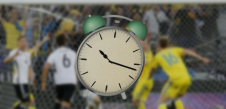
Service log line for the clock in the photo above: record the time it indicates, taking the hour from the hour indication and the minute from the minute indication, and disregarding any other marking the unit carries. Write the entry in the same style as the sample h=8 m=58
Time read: h=10 m=17
